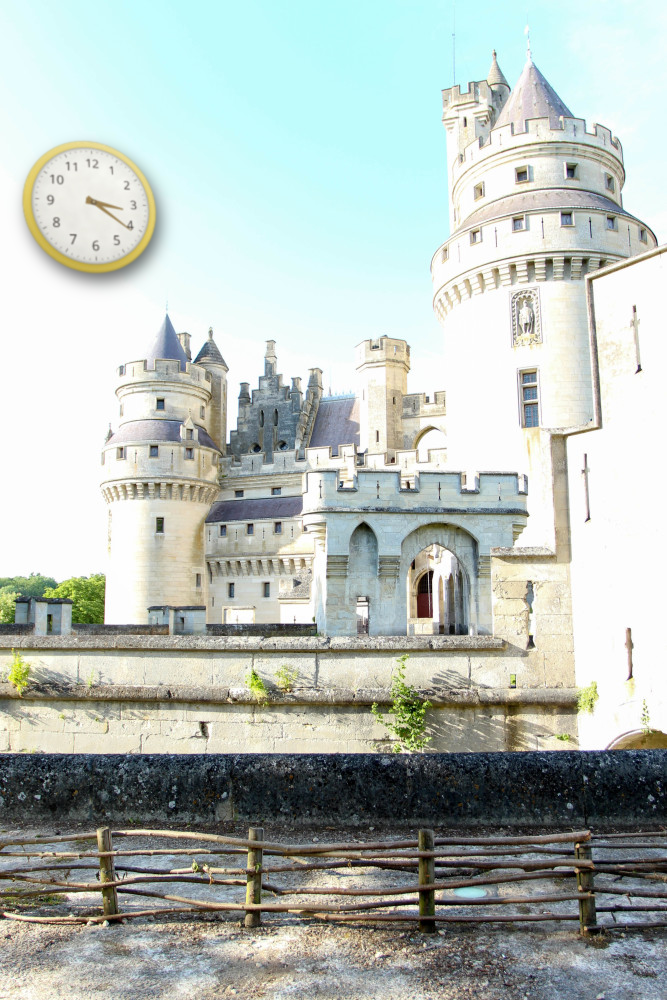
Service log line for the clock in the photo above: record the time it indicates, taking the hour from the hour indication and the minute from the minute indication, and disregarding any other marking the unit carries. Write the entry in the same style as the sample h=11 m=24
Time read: h=3 m=21
